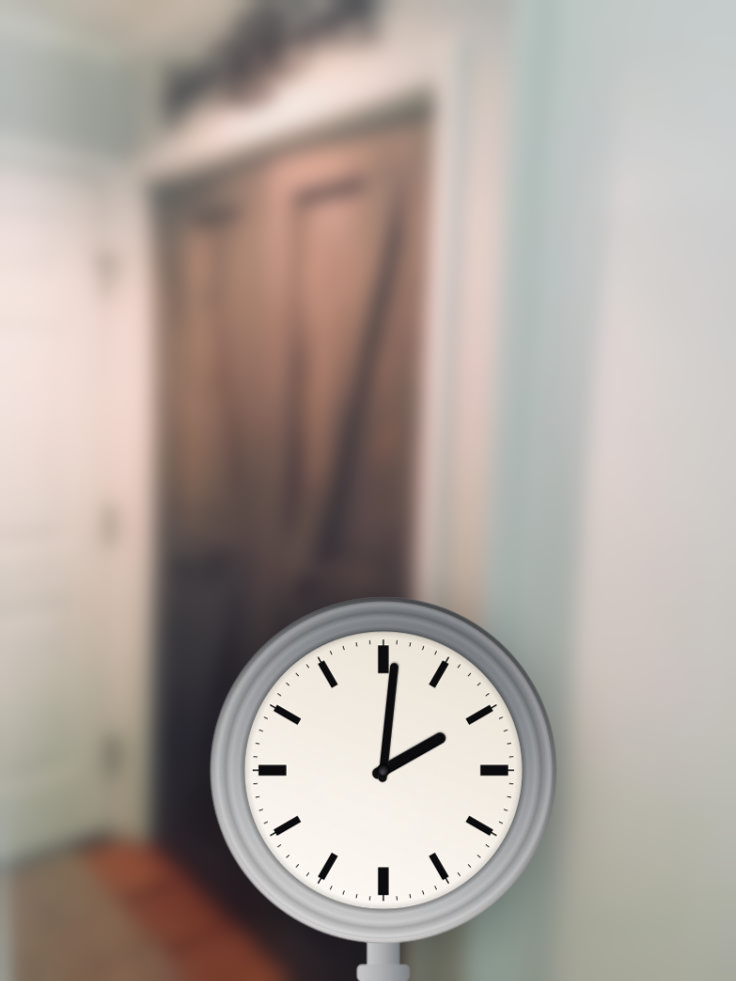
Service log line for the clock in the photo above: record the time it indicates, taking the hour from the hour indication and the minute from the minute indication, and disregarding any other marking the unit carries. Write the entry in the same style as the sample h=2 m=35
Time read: h=2 m=1
